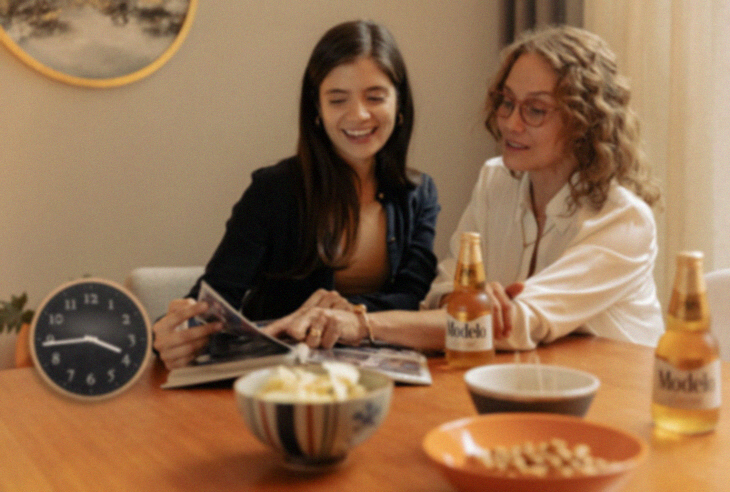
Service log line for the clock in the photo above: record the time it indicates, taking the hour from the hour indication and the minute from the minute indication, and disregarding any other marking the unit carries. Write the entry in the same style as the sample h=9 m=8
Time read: h=3 m=44
